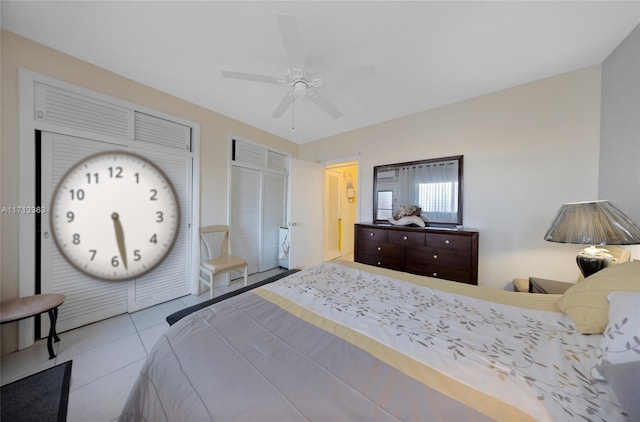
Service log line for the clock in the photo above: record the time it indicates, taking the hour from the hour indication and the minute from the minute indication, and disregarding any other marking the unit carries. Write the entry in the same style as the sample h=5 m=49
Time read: h=5 m=28
